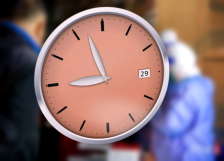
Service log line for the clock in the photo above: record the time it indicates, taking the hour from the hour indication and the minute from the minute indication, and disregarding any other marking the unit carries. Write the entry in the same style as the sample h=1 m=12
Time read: h=8 m=57
